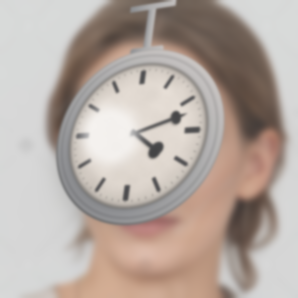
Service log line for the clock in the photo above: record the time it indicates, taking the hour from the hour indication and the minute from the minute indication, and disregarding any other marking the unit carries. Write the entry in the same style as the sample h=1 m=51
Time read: h=4 m=12
